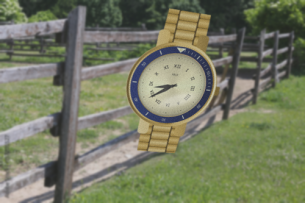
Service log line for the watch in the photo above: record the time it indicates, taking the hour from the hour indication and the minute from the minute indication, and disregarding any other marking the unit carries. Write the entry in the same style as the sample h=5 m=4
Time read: h=8 m=39
